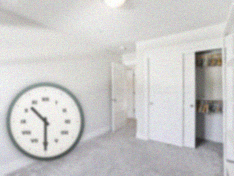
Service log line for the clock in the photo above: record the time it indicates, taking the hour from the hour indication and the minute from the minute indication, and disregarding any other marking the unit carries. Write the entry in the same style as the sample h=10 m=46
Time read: h=10 m=30
